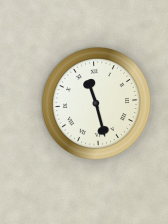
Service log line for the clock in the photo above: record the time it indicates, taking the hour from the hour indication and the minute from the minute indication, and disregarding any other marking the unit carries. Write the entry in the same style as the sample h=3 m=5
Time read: h=11 m=28
